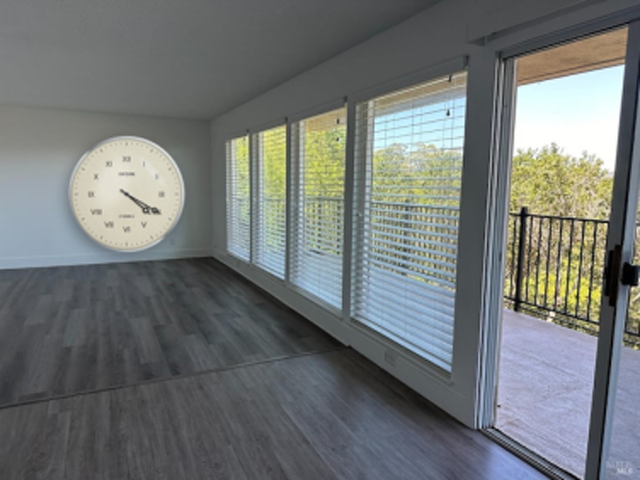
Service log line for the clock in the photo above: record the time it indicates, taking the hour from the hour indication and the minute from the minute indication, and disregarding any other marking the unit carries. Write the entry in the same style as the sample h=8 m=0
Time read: h=4 m=20
